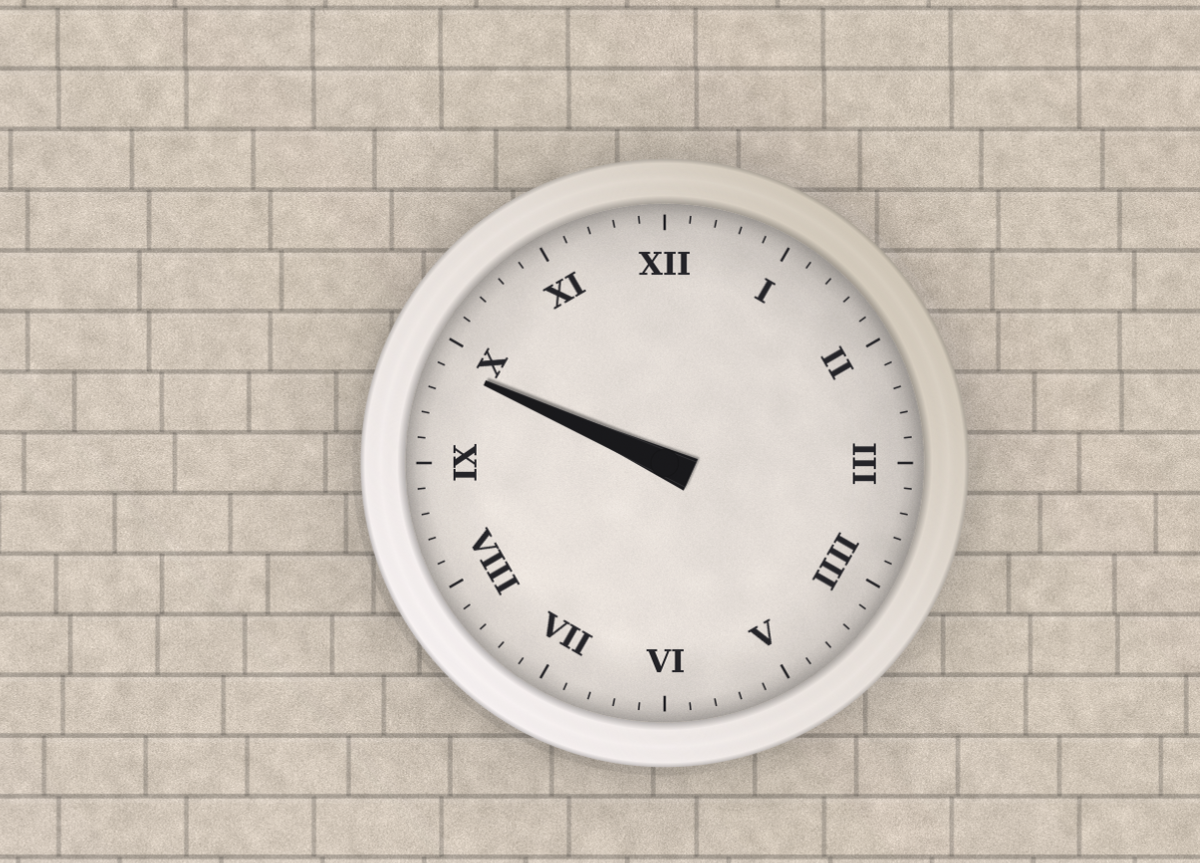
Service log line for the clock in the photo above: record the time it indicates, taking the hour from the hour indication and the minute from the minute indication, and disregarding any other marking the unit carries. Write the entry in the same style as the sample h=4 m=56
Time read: h=9 m=49
